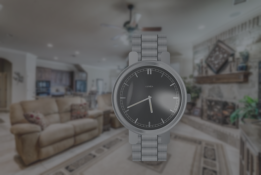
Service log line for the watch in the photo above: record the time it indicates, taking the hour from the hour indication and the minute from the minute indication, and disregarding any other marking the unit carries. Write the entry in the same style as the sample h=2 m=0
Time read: h=5 m=41
